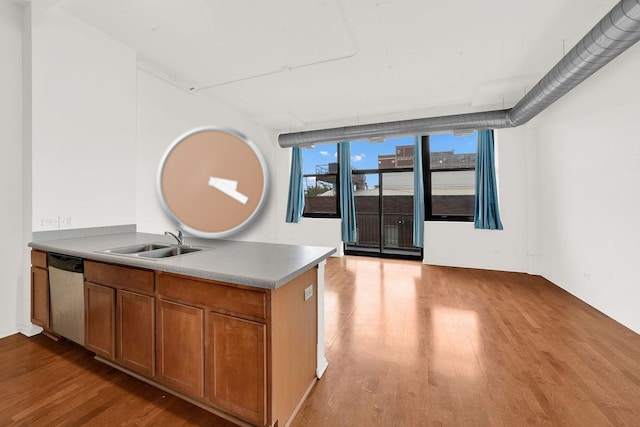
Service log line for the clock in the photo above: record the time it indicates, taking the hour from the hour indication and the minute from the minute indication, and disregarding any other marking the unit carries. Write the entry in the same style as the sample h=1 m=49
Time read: h=3 m=20
